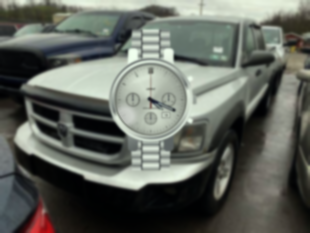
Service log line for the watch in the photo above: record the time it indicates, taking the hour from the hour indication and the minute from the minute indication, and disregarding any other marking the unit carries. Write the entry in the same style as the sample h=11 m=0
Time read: h=4 m=19
